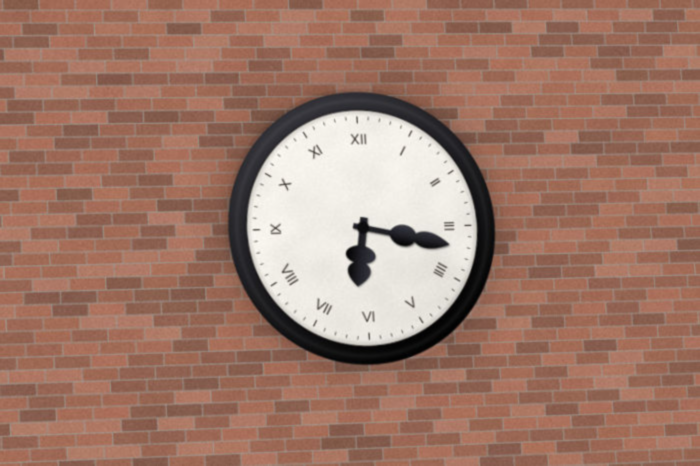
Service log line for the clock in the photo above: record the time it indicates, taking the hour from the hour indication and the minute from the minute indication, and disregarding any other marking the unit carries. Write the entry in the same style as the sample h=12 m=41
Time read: h=6 m=17
